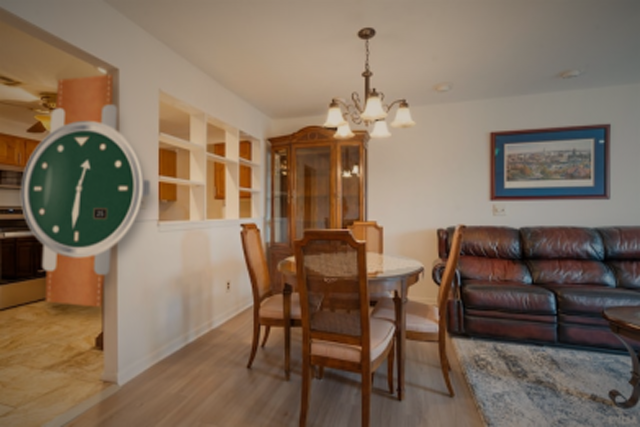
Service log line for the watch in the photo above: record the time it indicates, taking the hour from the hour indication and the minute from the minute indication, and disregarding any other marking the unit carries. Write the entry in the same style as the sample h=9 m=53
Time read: h=12 m=31
